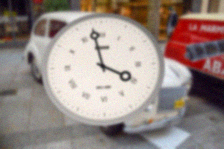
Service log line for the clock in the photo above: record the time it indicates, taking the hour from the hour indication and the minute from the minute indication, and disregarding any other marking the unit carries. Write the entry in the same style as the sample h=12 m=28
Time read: h=3 m=58
